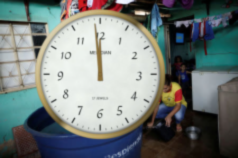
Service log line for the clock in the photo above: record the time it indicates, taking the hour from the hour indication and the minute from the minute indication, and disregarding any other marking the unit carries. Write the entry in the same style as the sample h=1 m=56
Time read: h=11 m=59
